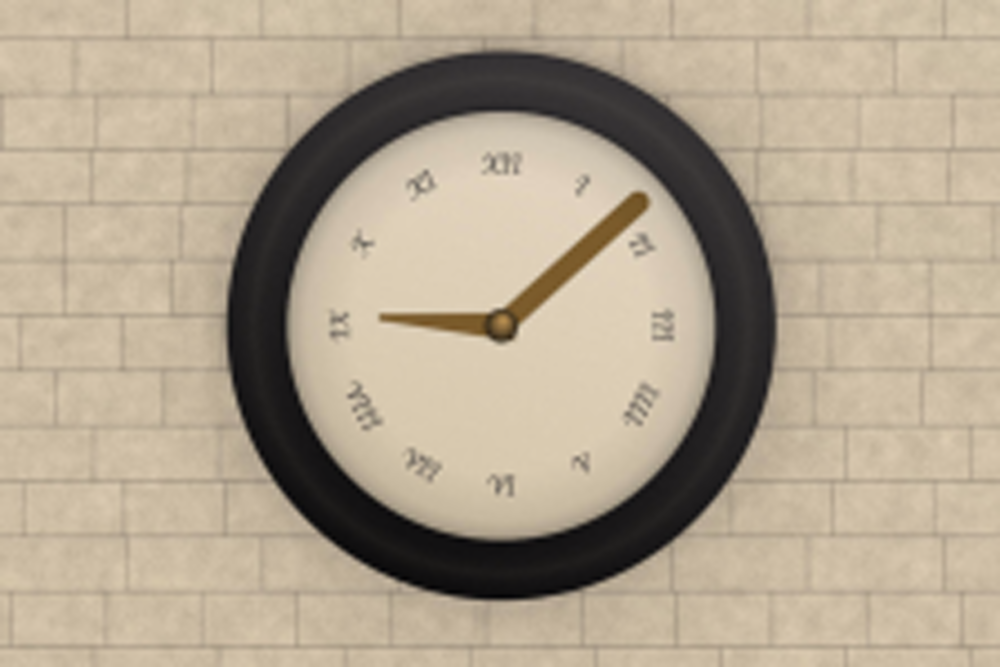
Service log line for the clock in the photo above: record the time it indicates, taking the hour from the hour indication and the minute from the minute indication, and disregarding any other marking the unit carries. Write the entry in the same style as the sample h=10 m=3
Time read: h=9 m=8
